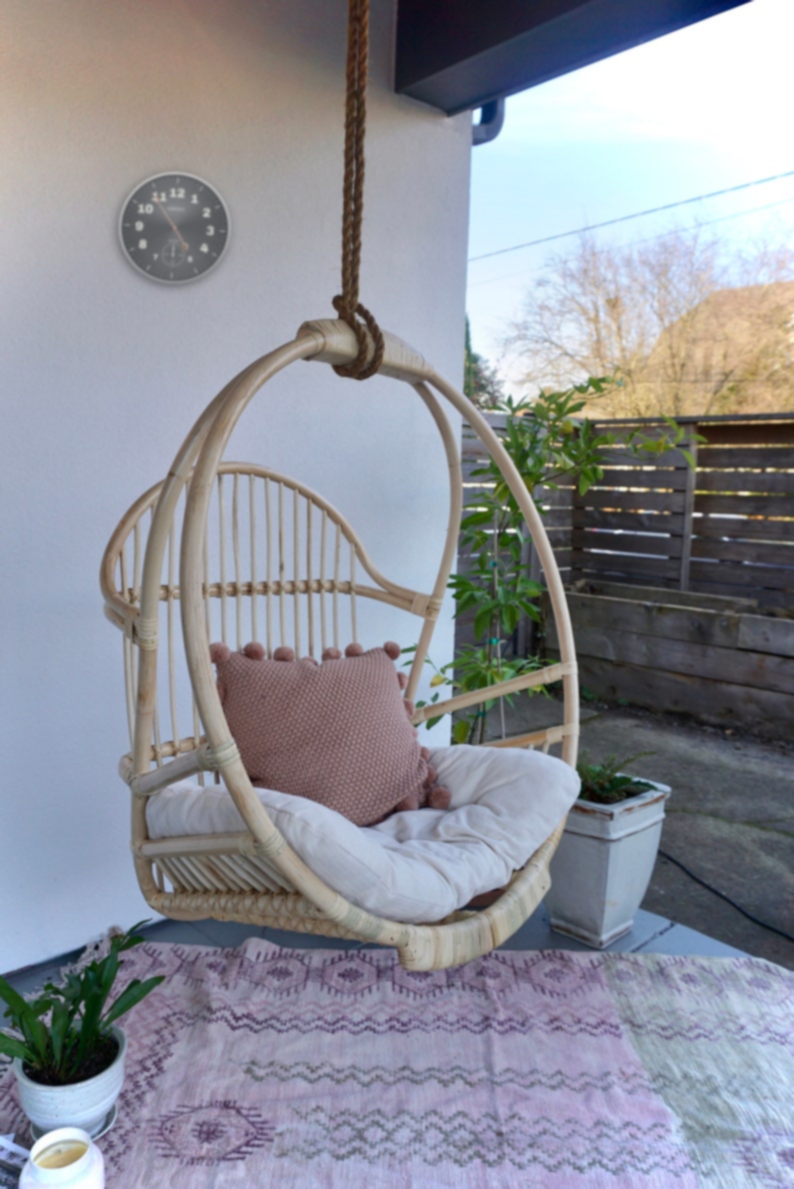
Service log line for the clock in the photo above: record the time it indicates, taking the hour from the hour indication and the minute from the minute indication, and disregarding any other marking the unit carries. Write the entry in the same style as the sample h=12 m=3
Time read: h=4 m=54
